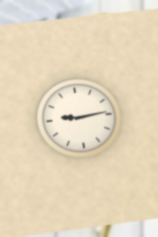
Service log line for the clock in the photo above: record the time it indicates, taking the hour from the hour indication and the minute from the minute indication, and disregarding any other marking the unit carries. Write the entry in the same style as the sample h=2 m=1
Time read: h=9 m=14
